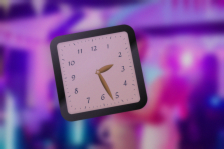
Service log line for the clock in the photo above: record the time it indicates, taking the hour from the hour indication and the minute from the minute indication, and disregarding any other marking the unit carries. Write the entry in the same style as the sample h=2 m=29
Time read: h=2 m=27
